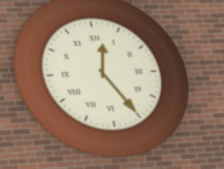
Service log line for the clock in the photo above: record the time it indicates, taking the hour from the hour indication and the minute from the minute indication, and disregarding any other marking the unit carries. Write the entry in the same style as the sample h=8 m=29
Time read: h=12 m=25
